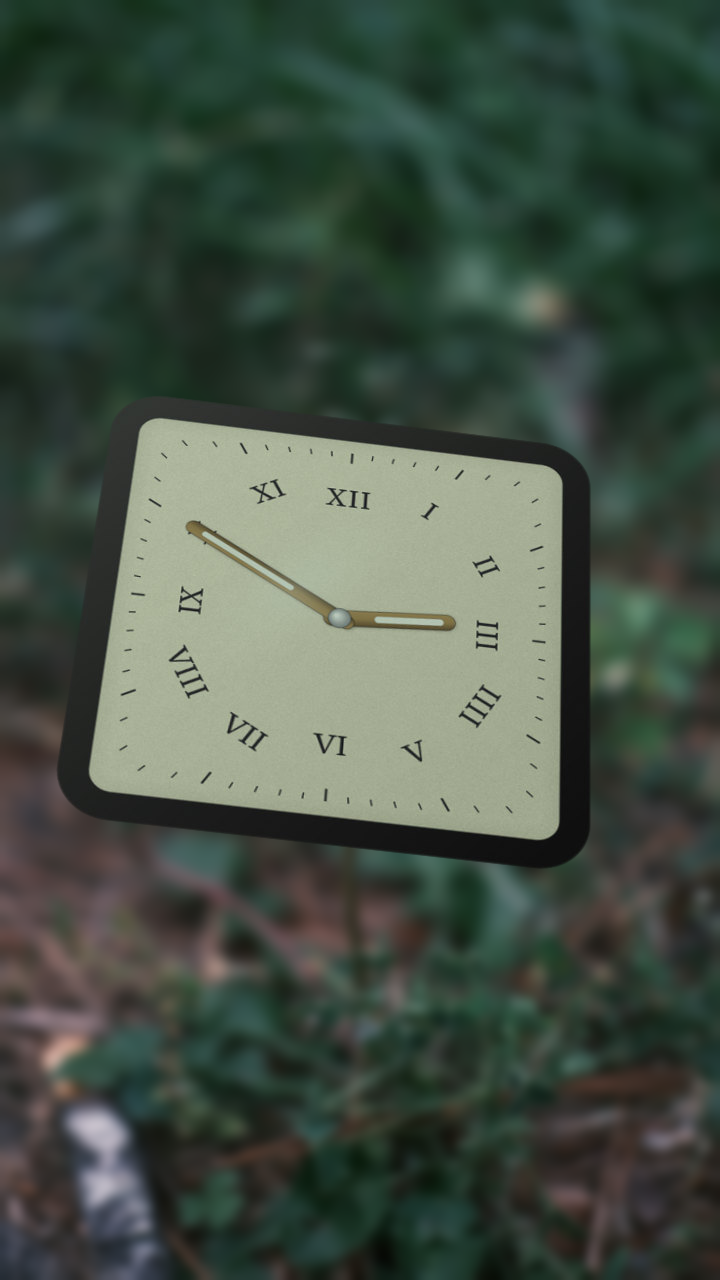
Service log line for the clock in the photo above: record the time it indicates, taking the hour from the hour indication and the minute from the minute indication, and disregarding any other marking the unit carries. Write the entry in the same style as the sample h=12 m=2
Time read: h=2 m=50
